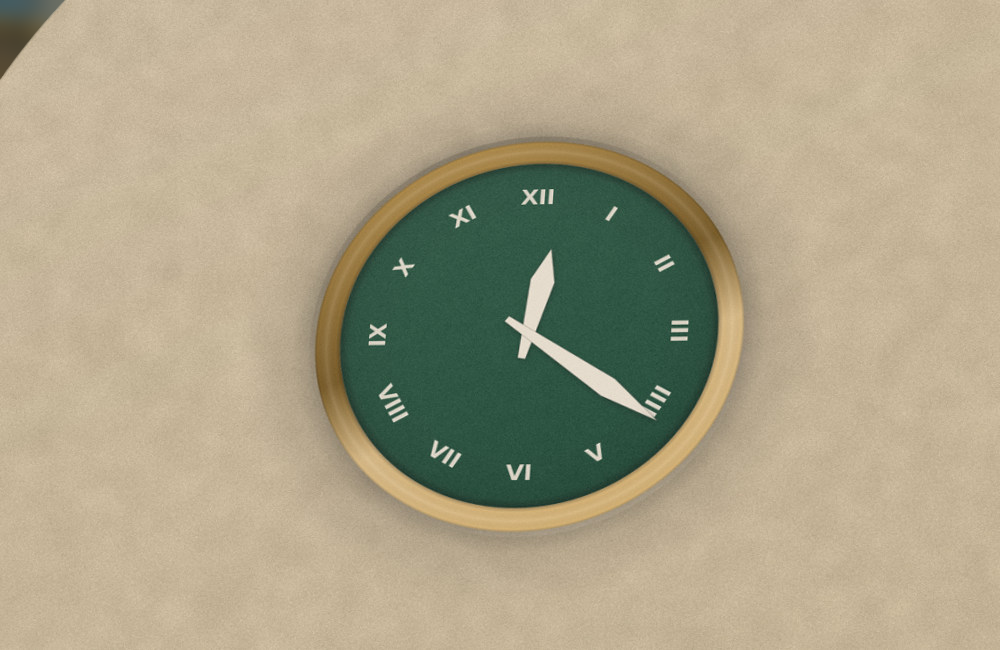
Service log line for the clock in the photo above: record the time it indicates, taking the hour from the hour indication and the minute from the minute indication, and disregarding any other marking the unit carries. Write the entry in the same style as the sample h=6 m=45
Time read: h=12 m=21
